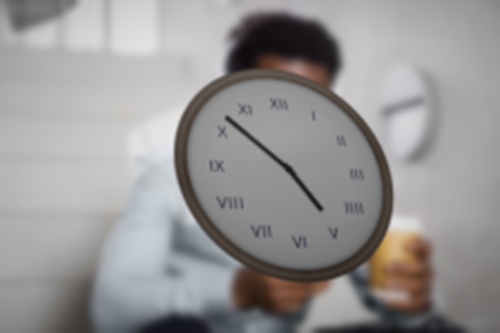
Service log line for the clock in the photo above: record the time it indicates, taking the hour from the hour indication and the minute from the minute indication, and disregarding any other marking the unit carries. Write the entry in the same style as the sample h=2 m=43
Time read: h=4 m=52
